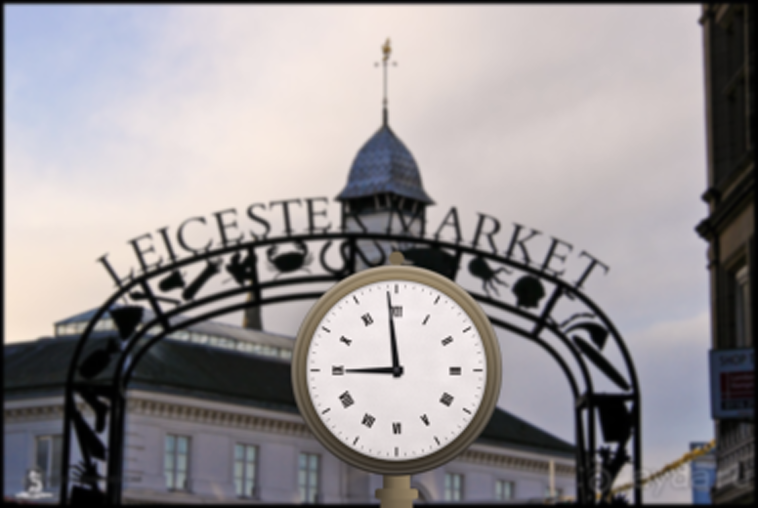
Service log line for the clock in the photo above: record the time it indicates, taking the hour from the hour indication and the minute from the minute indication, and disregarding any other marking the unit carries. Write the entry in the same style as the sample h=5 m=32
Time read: h=8 m=59
